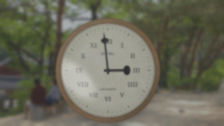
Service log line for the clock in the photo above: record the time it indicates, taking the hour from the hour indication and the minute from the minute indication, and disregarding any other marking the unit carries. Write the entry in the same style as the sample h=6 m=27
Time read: h=2 m=59
